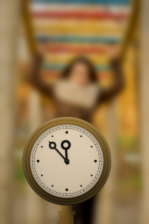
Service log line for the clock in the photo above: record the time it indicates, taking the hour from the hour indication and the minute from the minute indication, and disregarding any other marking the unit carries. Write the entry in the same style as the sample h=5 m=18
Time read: h=11 m=53
